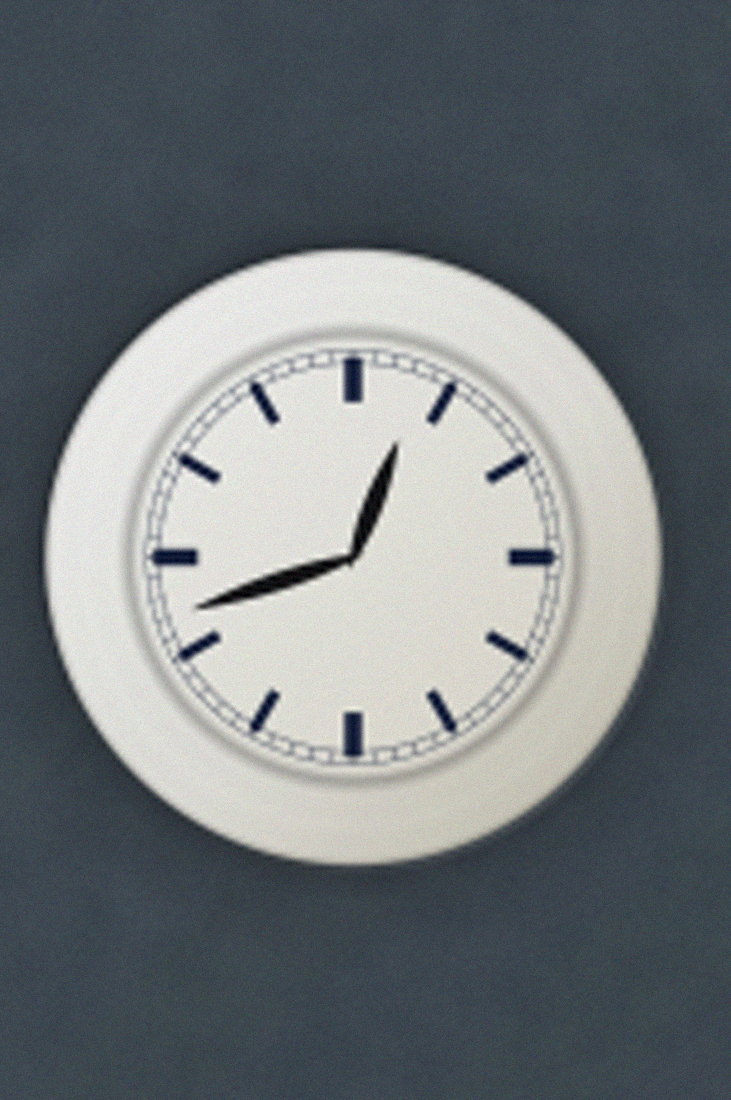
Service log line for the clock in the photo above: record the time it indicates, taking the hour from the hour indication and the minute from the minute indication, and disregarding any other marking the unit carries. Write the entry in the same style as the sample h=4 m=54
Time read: h=12 m=42
